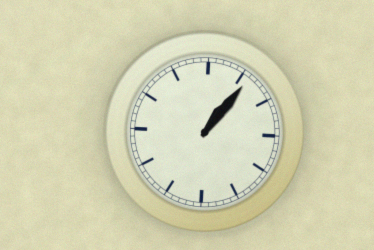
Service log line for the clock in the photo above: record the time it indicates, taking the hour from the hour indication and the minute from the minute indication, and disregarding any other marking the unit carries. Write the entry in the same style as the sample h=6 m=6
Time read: h=1 m=6
